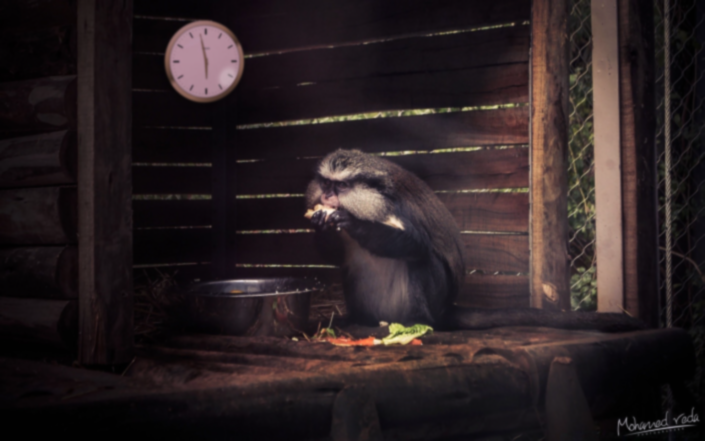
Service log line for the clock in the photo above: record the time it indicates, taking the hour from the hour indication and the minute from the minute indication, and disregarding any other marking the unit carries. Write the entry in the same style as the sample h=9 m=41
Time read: h=5 m=58
